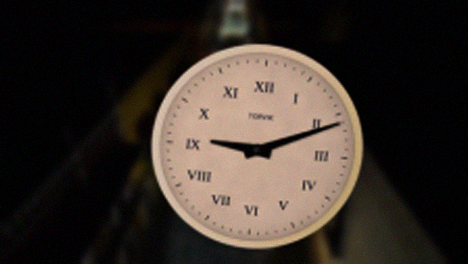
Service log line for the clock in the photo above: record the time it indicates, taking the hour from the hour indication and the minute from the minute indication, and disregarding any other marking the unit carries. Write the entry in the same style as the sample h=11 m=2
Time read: h=9 m=11
